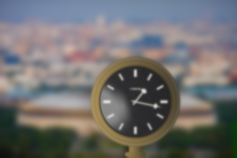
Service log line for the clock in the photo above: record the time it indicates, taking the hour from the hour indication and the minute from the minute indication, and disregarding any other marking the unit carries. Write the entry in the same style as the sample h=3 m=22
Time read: h=1 m=17
